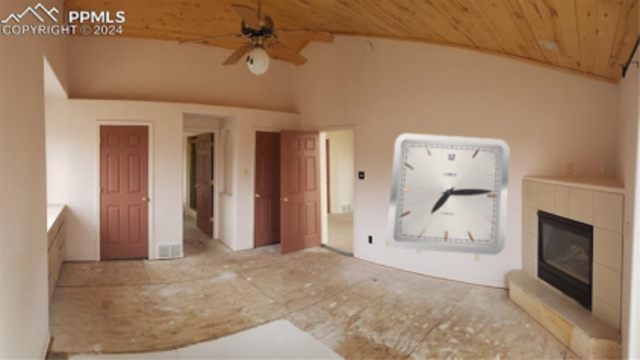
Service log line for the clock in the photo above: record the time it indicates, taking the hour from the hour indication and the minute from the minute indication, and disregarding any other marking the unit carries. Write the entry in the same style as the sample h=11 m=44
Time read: h=7 m=14
